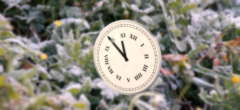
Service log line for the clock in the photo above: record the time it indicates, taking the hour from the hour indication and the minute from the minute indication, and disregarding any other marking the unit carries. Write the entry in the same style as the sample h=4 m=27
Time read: h=10 m=49
